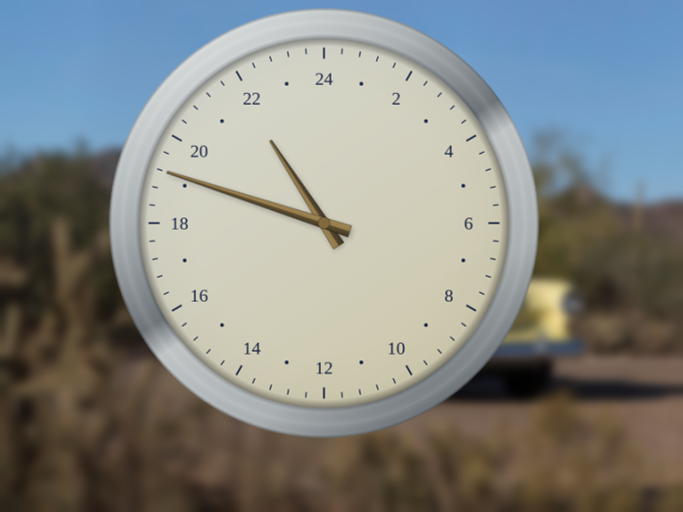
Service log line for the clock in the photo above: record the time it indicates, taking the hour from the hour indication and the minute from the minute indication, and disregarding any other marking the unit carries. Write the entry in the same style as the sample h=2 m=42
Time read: h=21 m=48
